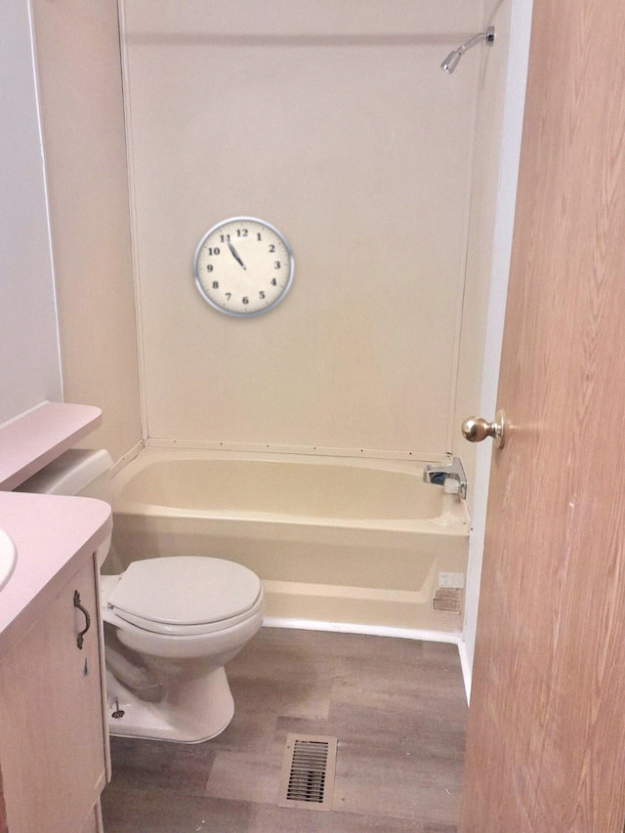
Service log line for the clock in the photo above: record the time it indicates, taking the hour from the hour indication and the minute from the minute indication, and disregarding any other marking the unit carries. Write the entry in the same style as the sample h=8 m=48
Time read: h=10 m=55
